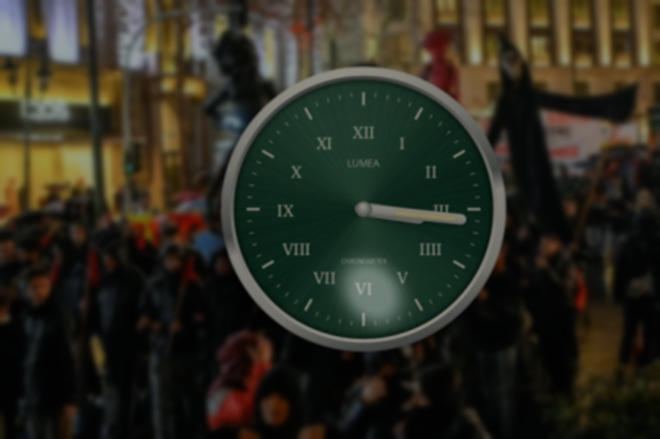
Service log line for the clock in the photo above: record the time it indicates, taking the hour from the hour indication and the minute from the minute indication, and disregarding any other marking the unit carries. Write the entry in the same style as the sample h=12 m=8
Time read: h=3 m=16
